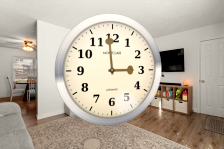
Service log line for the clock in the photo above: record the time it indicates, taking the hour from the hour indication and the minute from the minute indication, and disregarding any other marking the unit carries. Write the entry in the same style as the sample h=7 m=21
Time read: h=2 m=59
